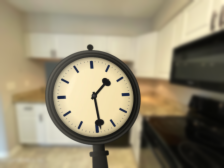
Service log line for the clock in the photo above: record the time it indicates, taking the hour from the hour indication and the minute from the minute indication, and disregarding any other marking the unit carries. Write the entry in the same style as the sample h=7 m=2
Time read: h=1 m=29
